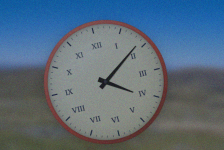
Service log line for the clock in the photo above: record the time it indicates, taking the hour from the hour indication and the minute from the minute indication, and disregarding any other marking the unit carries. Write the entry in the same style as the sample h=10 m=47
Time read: h=4 m=9
